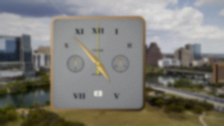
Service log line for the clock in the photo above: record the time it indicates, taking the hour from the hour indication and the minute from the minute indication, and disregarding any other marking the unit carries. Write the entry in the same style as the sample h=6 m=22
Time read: h=4 m=53
